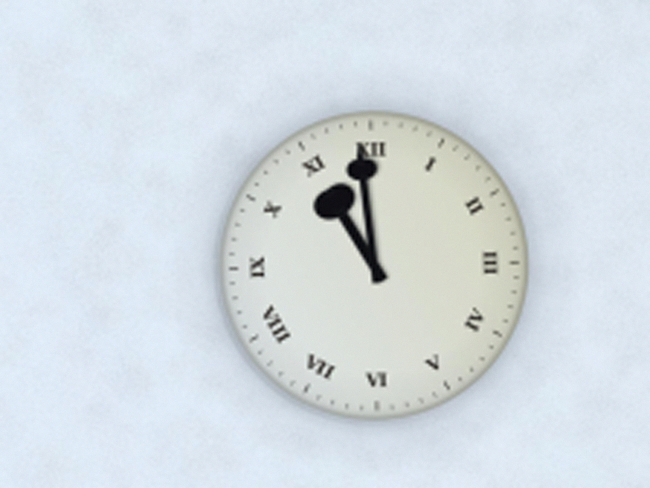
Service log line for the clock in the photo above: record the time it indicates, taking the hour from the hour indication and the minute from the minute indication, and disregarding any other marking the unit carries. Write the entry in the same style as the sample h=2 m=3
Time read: h=10 m=59
